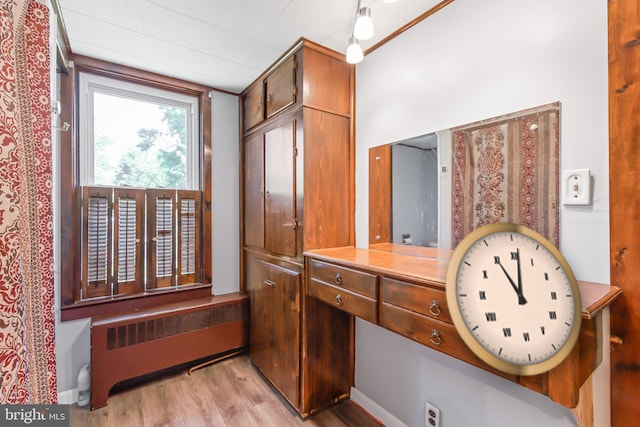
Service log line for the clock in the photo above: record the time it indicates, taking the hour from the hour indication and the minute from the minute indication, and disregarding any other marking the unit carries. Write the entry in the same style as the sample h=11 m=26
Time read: h=11 m=1
